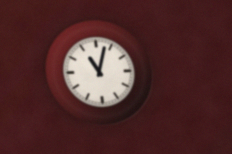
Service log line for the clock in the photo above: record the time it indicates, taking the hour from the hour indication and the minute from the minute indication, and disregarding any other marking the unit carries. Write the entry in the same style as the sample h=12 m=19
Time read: h=11 m=3
